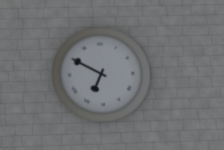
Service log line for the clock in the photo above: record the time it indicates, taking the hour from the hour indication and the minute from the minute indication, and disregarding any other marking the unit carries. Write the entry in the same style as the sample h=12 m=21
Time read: h=6 m=50
